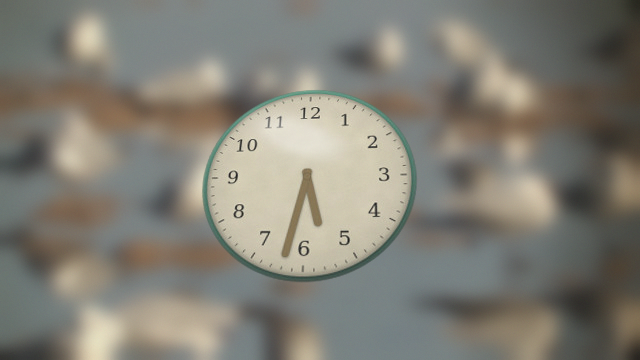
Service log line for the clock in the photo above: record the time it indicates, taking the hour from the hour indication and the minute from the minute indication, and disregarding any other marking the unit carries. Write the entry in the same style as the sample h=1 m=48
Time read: h=5 m=32
